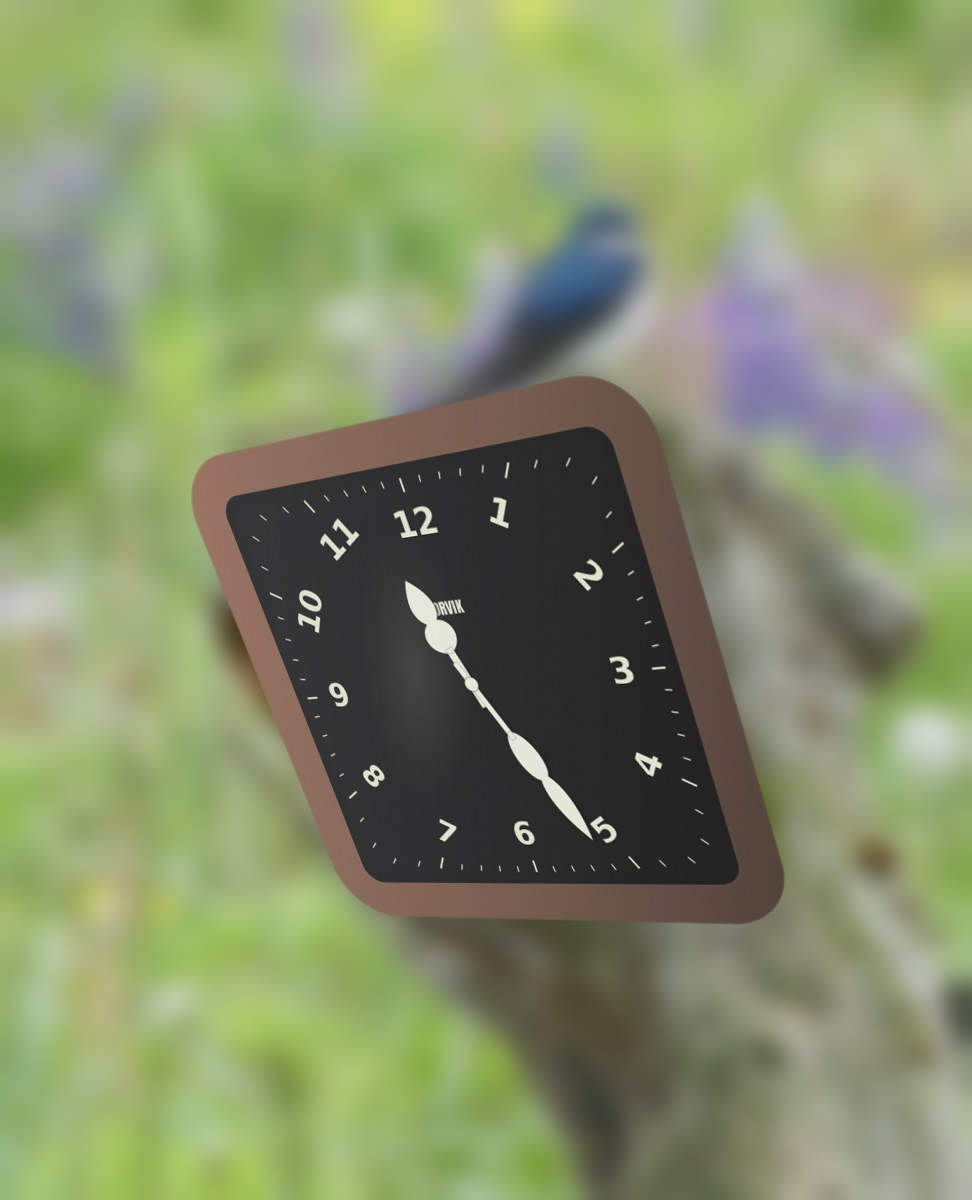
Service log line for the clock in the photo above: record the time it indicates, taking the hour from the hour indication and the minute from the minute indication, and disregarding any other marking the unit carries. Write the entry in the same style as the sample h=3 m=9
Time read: h=11 m=26
